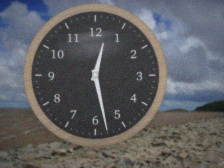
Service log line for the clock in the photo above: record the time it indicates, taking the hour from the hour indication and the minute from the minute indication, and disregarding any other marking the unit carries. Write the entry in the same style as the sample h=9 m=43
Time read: h=12 m=28
